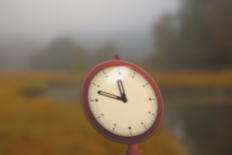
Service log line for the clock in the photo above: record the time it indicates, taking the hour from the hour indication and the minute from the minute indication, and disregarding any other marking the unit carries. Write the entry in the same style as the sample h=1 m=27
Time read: h=11 m=48
